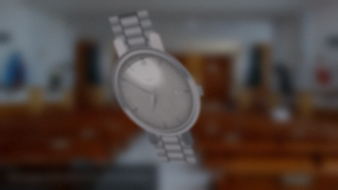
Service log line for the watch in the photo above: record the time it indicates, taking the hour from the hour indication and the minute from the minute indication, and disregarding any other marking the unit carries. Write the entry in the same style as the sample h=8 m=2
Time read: h=6 m=50
